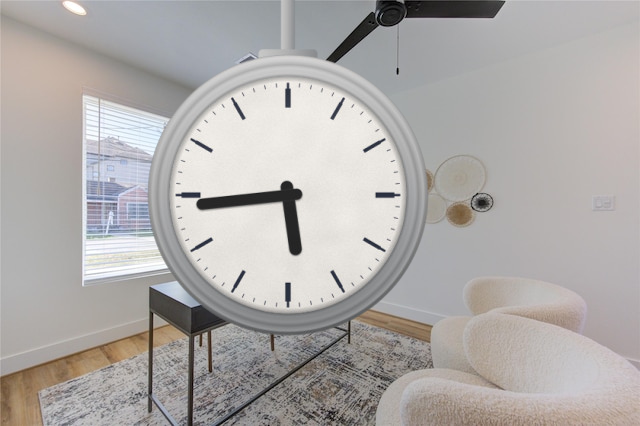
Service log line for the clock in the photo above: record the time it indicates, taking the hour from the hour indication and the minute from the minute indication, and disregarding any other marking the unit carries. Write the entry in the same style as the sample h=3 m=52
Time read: h=5 m=44
